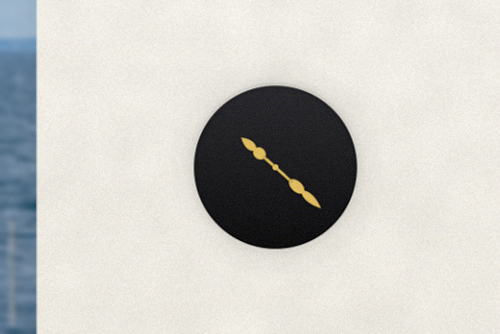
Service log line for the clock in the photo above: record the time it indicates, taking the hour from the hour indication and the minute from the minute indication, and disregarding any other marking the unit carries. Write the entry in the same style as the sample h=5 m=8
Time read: h=10 m=22
